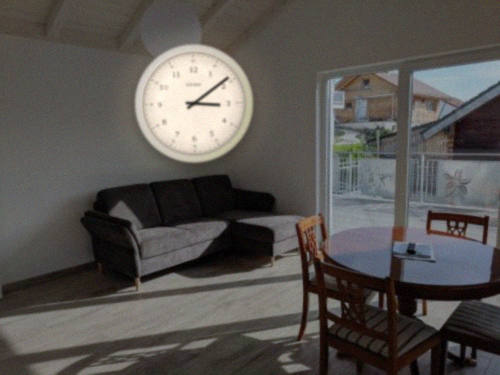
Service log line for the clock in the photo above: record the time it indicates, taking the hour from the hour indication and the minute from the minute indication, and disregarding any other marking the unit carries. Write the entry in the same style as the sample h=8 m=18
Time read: h=3 m=9
